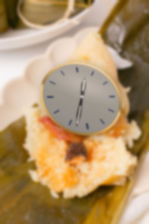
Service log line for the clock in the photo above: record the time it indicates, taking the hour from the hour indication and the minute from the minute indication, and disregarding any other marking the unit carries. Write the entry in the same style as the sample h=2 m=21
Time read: h=12 m=33
